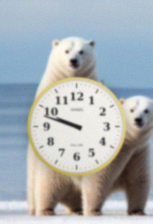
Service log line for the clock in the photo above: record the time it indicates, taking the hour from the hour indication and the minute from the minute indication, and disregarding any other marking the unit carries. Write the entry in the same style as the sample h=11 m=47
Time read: h=9 m=48
